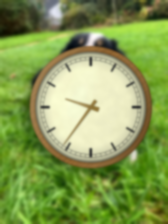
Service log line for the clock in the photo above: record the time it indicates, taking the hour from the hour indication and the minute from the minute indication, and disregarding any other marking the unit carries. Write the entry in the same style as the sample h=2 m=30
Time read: h=9 m=36
